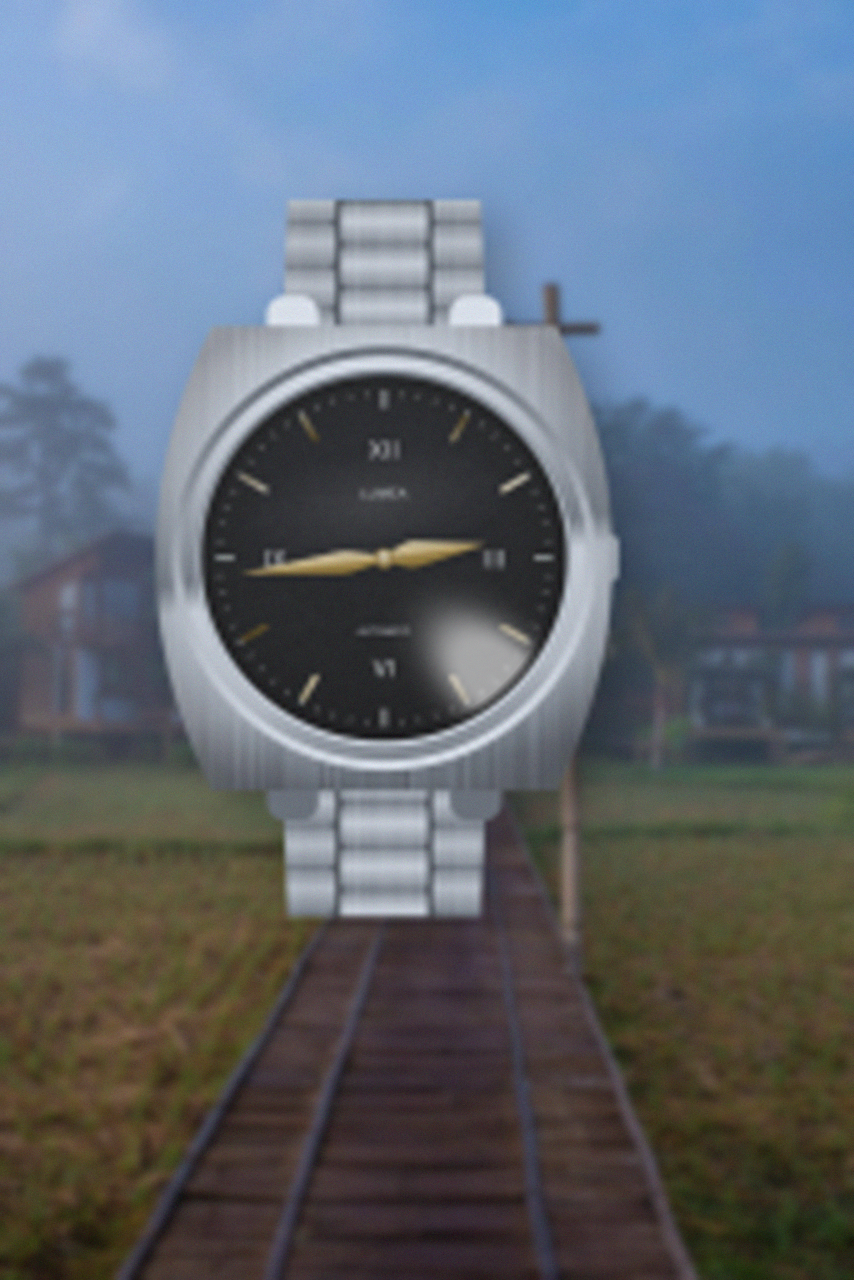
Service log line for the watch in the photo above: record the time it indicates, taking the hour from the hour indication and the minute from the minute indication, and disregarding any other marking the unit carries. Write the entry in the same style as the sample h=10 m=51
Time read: h=2 m=44
